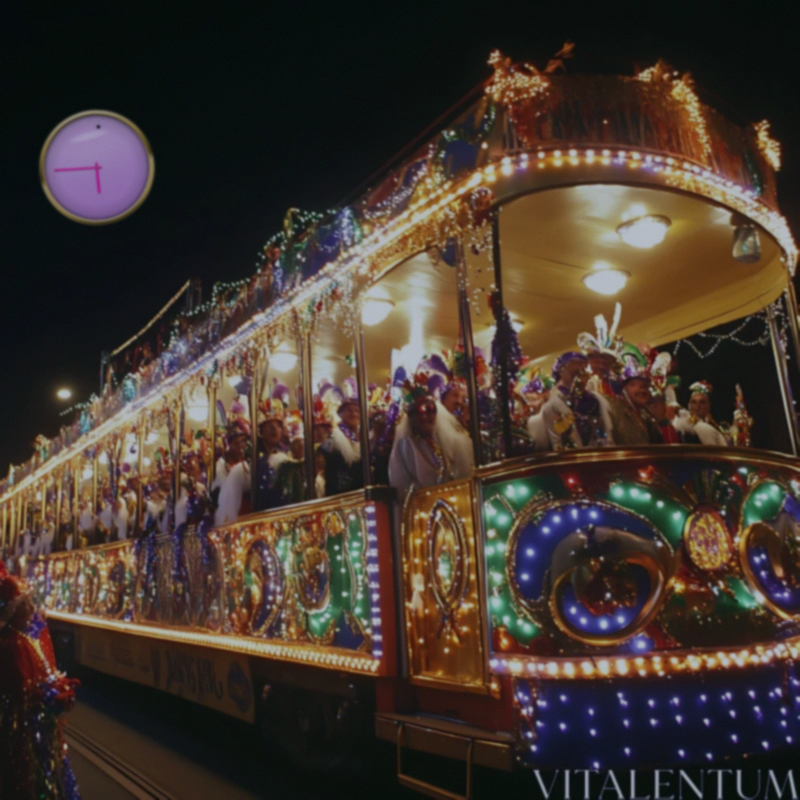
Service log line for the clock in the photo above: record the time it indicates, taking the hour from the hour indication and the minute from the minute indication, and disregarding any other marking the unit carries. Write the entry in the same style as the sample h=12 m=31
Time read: h=5 m=44
